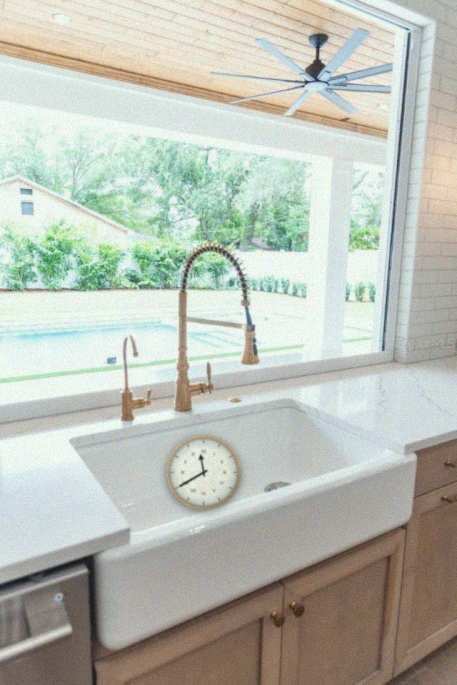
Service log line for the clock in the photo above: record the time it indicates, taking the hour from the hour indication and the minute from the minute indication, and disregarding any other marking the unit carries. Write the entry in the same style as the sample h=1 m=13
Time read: h=11 m=40
